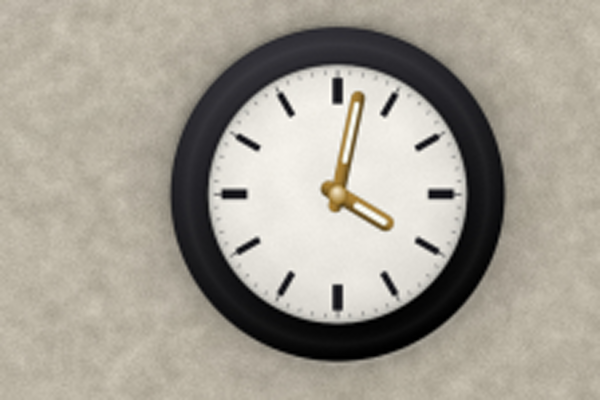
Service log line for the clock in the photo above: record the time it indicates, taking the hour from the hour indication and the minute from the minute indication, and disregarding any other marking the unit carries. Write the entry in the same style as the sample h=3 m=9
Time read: h=4 m=2
